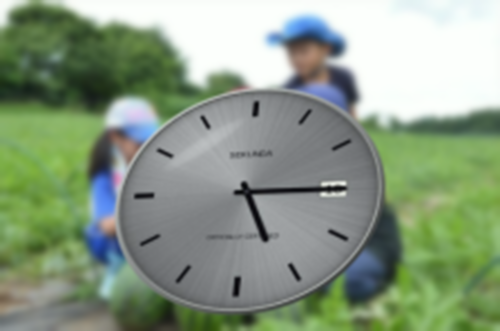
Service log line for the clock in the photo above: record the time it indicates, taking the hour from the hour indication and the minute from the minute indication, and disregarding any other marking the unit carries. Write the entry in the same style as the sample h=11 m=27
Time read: h=5 m=15
